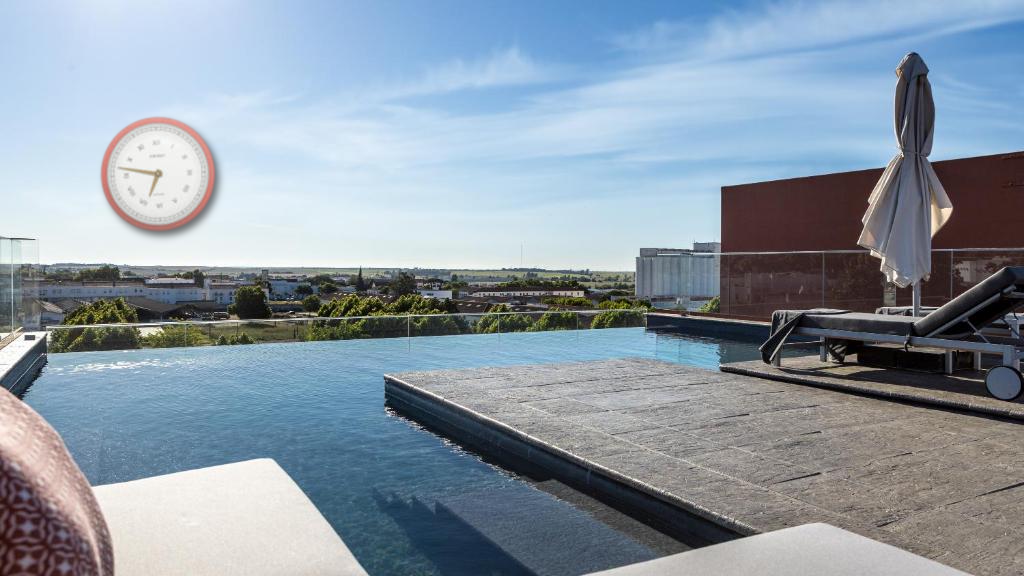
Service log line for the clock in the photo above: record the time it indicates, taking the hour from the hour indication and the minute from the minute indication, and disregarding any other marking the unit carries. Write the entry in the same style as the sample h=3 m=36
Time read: h=6 m=47
